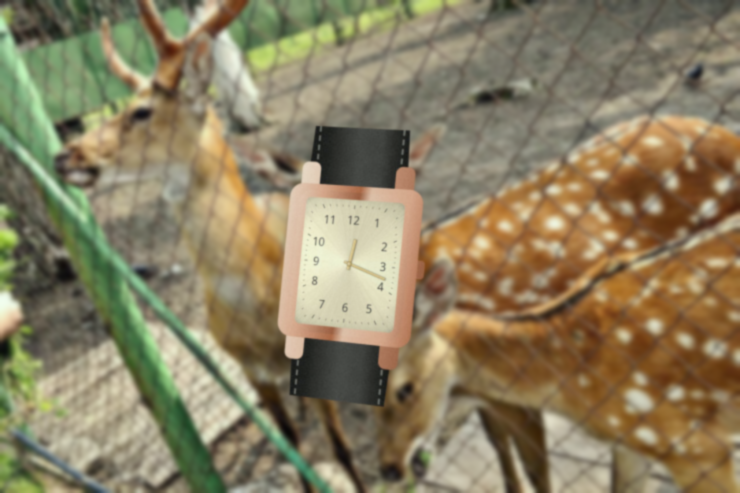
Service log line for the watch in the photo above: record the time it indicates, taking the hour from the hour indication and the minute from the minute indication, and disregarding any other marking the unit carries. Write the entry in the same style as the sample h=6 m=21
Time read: h=12 m=18
